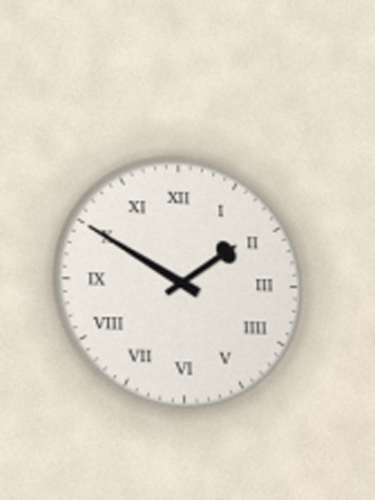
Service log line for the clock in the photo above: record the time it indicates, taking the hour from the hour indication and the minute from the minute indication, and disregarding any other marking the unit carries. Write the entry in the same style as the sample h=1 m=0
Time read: h=1 m=50
